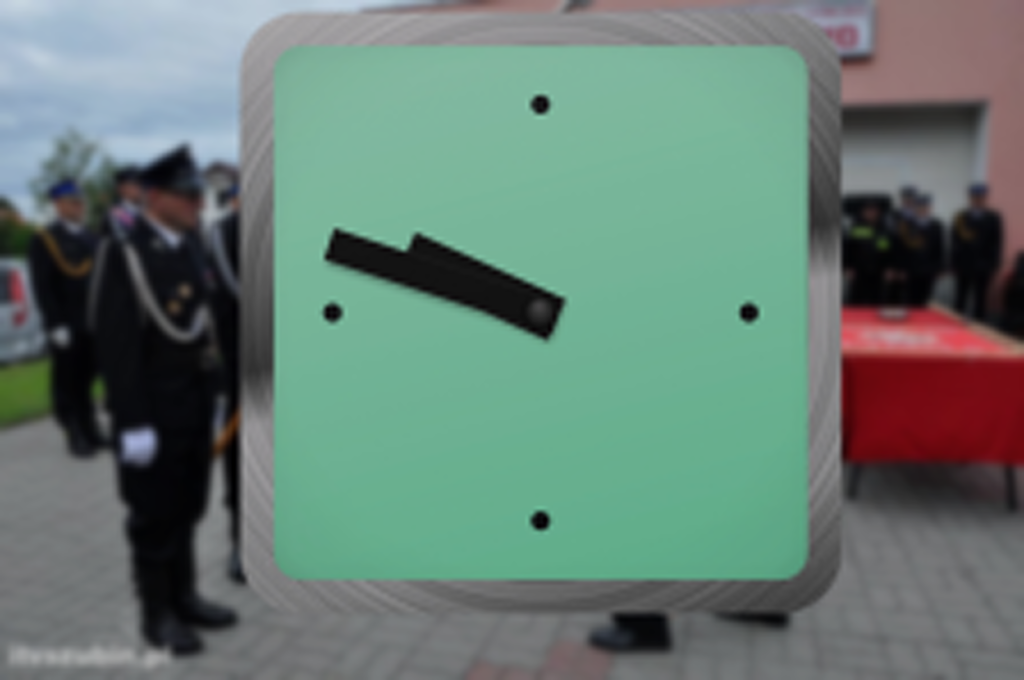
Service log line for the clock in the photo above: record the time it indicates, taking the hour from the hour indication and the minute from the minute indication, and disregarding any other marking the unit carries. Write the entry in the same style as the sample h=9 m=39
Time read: h=9 m=48
